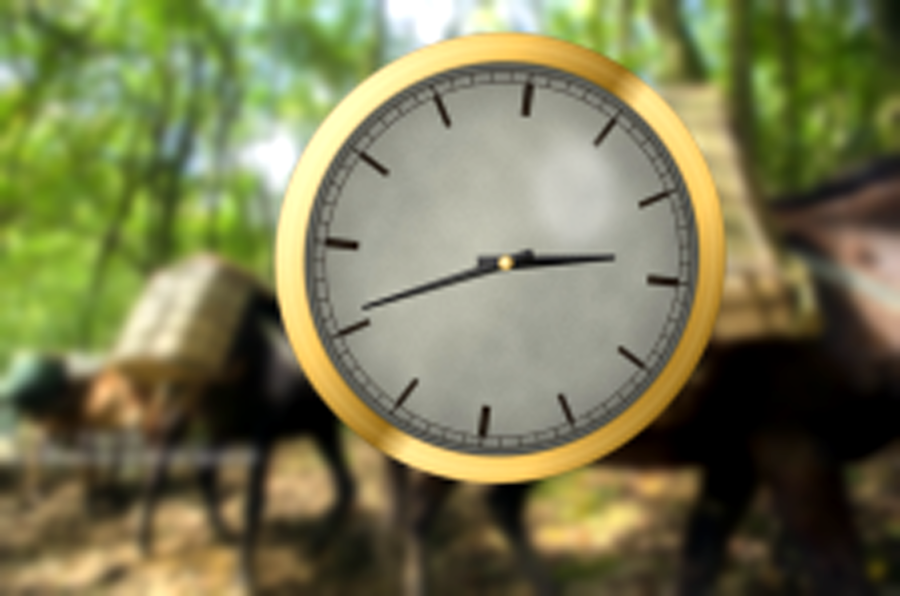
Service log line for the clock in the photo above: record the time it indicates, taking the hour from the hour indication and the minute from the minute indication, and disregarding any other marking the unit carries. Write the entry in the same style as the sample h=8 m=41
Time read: h=2 m=41
